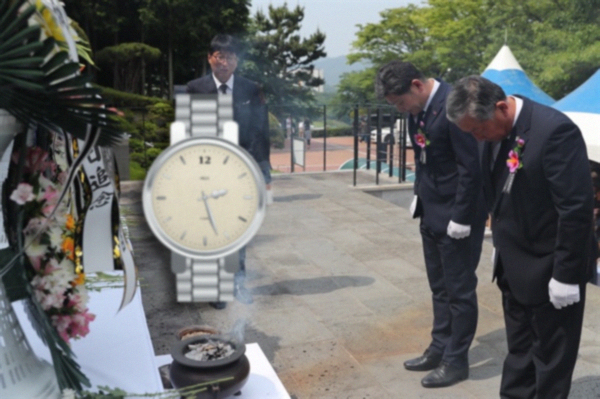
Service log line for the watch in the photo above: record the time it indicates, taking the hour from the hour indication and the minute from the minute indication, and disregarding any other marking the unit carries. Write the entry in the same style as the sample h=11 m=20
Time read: h=2 m=27
